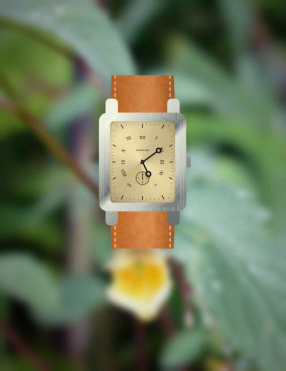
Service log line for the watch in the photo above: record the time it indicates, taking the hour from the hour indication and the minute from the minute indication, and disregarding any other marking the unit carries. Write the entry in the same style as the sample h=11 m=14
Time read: h=5 m=9
